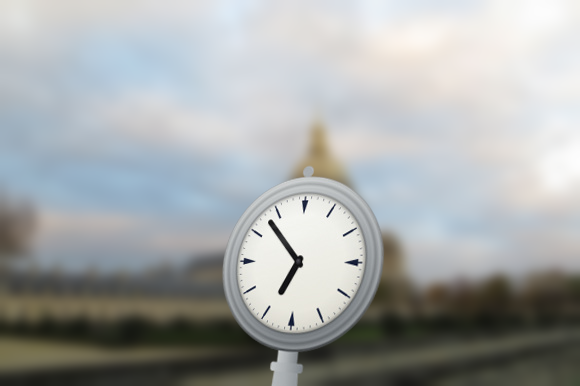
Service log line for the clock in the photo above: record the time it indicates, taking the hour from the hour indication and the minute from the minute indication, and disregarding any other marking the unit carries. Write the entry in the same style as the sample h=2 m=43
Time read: h=6 m=53
